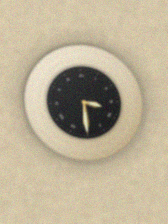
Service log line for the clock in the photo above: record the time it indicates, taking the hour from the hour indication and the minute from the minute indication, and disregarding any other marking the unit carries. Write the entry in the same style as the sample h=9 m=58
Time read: h=3 m=30
